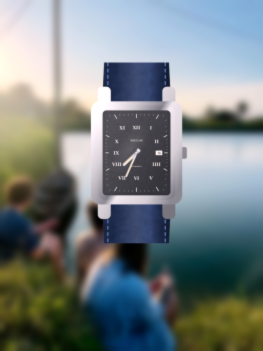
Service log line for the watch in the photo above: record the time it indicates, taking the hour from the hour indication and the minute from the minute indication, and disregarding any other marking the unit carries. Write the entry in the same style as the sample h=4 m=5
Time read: h=7 m=34
